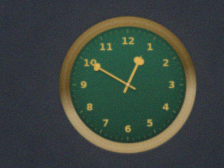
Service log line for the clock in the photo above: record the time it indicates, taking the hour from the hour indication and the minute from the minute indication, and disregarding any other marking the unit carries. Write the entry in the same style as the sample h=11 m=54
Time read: h=12 m=50
